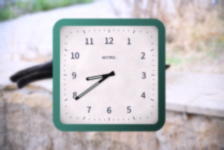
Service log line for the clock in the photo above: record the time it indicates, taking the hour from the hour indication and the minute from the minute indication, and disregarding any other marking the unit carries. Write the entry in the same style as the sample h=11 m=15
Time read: h=8 m=39
